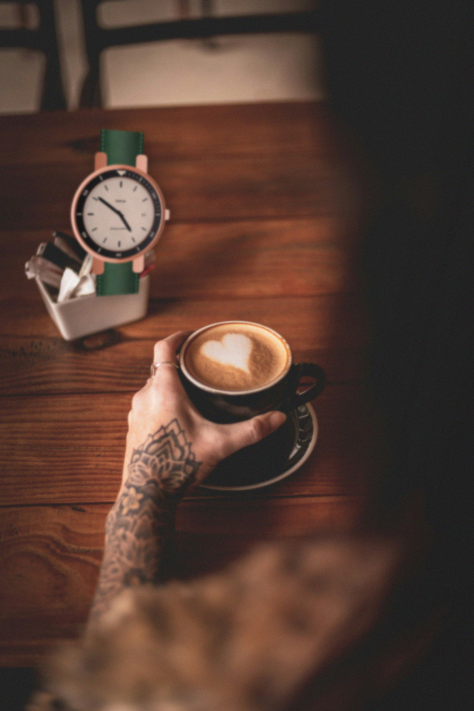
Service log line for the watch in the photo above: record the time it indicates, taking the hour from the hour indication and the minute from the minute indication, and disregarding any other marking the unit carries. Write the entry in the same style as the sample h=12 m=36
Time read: h=4 m=51
